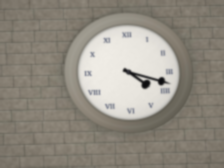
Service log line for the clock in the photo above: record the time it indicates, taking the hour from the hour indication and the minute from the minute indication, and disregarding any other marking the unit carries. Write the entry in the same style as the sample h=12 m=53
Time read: h=4 m=18
